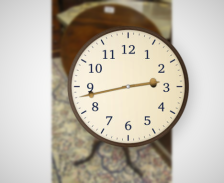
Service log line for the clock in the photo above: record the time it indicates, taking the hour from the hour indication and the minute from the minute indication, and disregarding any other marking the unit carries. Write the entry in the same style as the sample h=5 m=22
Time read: h=2 m=43
